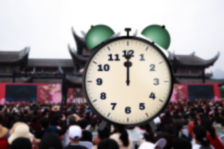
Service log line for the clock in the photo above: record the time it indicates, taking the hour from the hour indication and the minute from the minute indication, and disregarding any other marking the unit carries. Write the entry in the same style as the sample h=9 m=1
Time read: h=12 m=0
